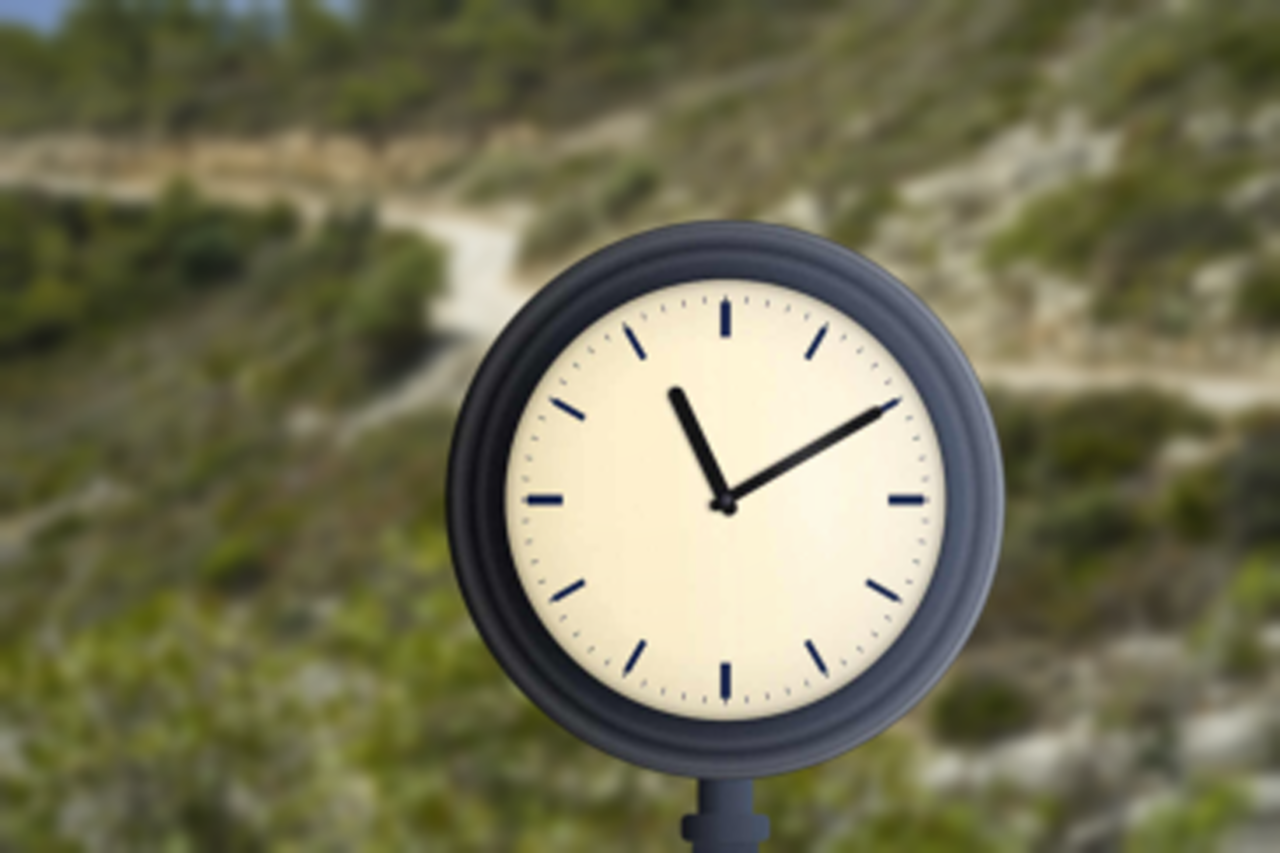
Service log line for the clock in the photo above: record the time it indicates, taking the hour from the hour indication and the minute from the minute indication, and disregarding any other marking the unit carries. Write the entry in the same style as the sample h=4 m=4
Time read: h=11 m=10
